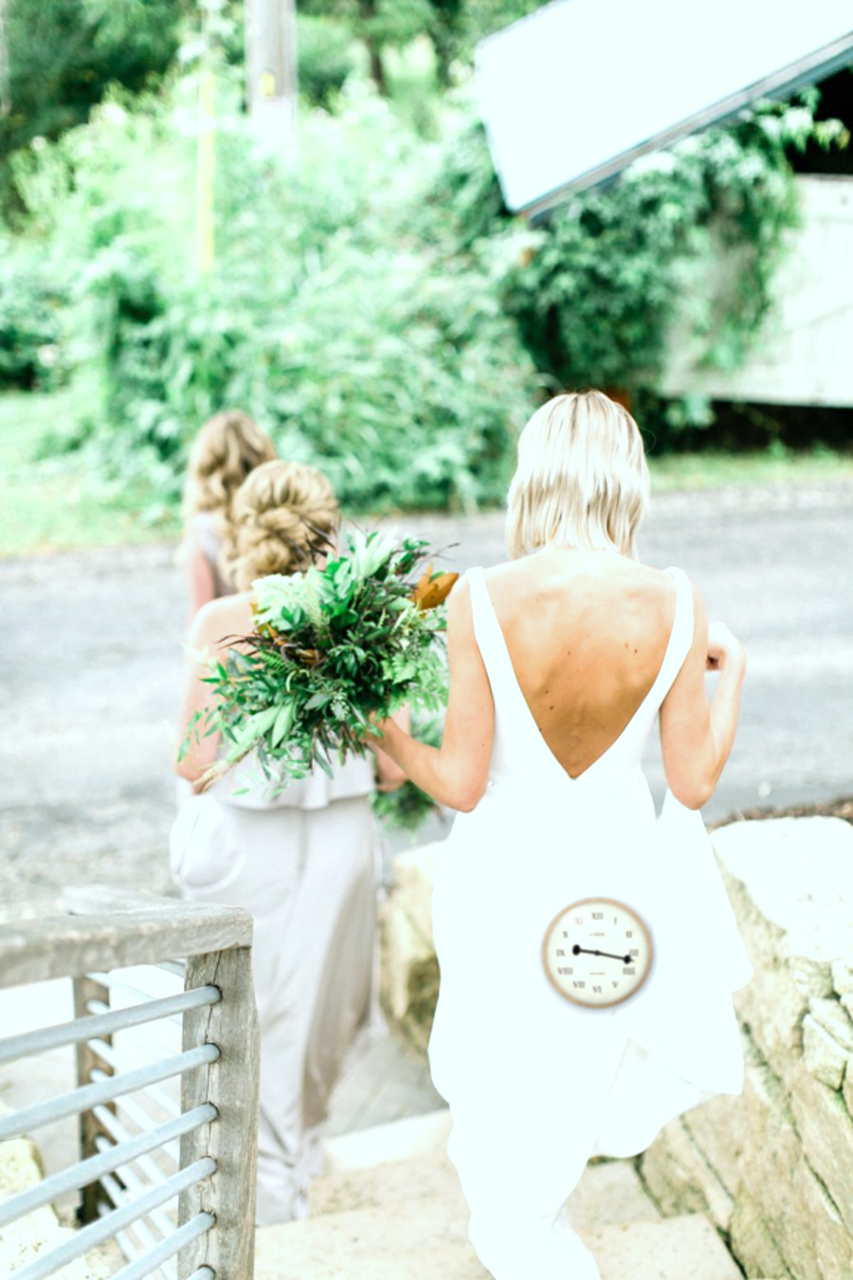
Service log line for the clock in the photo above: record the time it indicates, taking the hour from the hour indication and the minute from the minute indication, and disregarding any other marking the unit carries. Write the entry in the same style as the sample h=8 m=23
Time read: h=9 m=17
